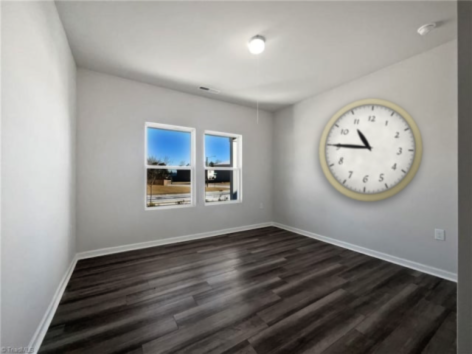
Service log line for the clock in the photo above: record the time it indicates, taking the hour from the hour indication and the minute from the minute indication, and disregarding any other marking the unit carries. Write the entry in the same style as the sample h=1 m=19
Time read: h=10 m=45
